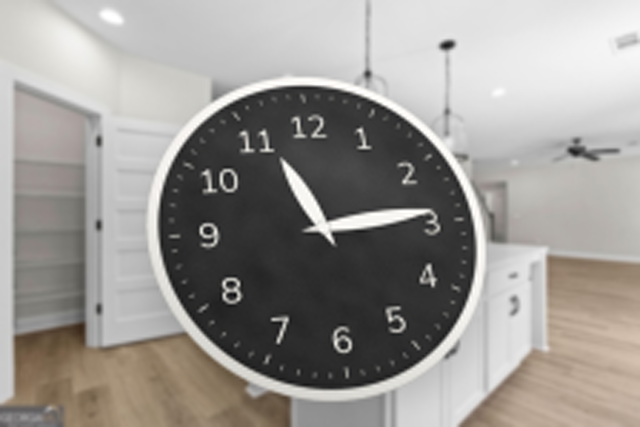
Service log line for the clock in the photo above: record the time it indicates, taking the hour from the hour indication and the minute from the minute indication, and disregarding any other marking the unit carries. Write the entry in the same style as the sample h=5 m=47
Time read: h=11 m=14
